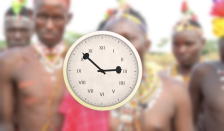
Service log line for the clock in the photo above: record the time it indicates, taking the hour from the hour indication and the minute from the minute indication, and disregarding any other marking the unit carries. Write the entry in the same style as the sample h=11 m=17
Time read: h=2 m=52
